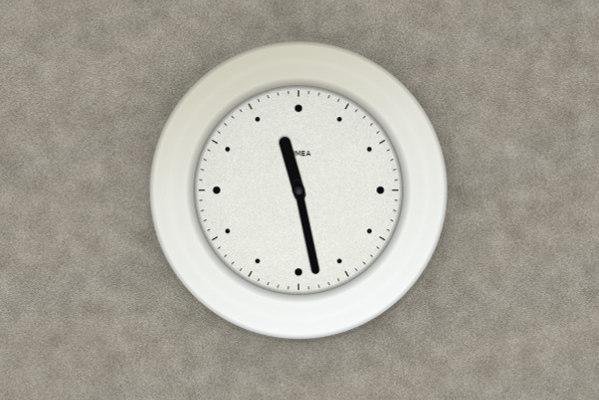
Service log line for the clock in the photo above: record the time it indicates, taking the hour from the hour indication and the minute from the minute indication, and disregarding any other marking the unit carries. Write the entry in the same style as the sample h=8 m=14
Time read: h=11 m=28
